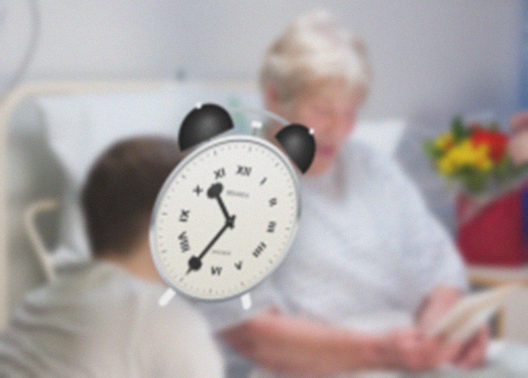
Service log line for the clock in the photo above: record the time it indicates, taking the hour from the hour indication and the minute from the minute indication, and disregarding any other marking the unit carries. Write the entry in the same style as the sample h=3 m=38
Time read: h=10 m=35
